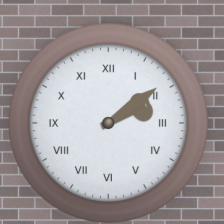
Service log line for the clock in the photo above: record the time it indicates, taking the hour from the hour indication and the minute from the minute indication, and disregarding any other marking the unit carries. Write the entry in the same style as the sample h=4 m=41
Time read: h=2 m=9
